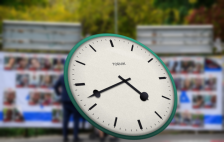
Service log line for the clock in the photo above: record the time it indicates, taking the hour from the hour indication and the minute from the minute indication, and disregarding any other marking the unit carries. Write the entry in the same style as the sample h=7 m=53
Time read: h=4 m=42
